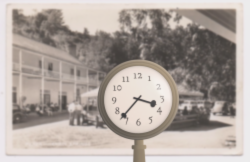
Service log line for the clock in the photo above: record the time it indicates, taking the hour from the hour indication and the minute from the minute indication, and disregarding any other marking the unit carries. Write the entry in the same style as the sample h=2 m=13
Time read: h=3 m=37
